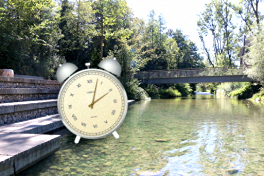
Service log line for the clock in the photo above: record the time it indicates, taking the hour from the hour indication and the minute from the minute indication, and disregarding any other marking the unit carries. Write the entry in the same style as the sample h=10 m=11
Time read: h=2 m=3
